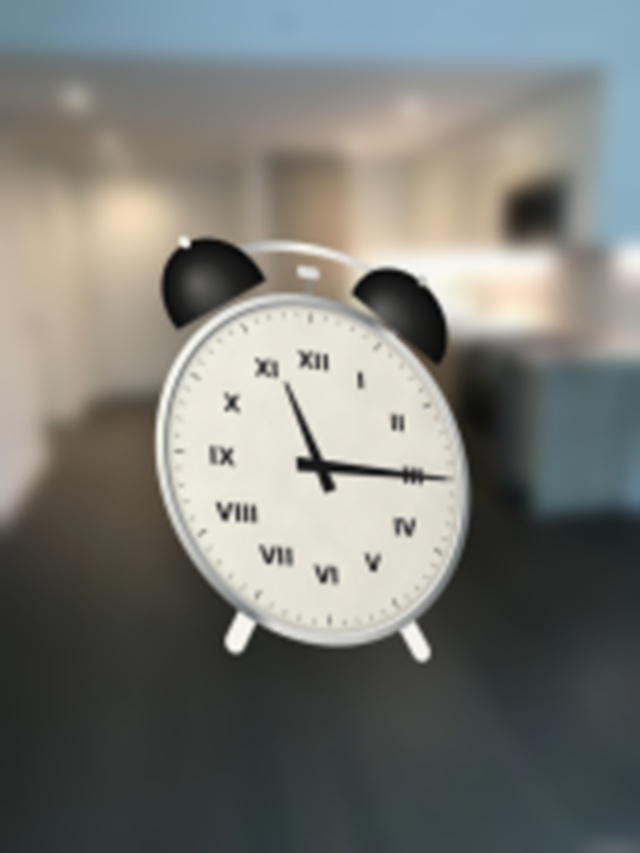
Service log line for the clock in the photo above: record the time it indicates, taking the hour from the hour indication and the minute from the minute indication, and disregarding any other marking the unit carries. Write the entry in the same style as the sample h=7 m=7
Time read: h=11 m=15
